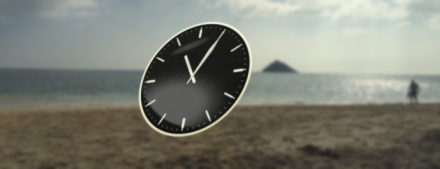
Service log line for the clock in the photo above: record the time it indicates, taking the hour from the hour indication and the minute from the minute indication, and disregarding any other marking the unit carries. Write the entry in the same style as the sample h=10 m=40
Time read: h=11 m=5
